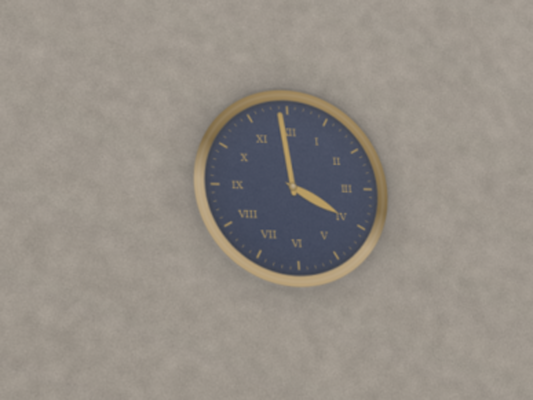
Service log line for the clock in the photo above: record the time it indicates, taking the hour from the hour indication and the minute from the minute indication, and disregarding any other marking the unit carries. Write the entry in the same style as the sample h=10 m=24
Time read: h=3 m=59
